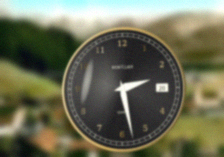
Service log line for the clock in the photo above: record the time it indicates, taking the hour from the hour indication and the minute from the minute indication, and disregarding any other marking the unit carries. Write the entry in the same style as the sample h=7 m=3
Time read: h=2 m=28
